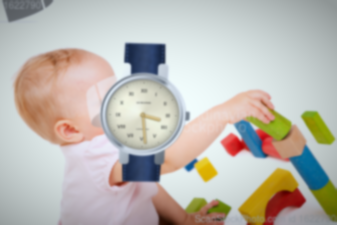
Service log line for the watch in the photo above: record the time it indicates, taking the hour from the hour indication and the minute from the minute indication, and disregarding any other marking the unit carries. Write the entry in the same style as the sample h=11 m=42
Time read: h=3 m=29
